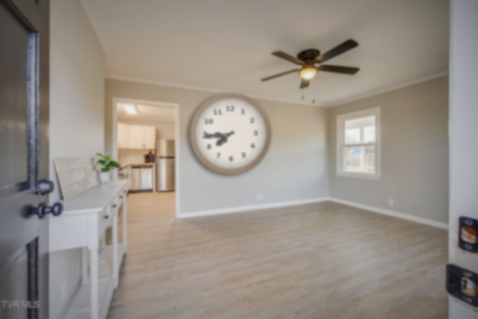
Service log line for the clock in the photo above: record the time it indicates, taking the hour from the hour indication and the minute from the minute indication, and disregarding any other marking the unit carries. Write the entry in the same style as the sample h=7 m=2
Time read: h=7 m=44
